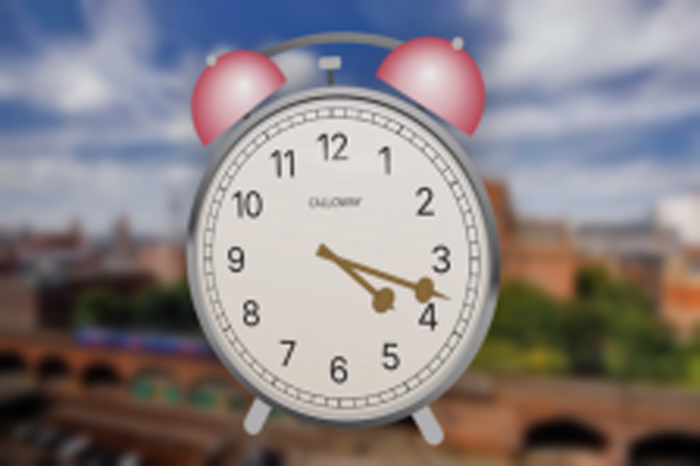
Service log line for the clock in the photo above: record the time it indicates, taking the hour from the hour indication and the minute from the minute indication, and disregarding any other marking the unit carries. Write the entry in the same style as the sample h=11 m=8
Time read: h=4 m=18
